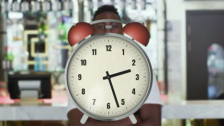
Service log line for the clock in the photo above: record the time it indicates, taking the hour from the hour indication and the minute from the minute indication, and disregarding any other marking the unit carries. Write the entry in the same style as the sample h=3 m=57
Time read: h=2 m=27
